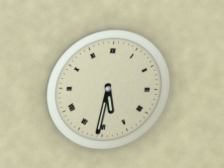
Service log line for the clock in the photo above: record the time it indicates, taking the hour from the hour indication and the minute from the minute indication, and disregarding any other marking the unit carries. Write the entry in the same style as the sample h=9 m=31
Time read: h=5 m=31
